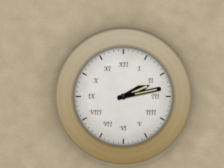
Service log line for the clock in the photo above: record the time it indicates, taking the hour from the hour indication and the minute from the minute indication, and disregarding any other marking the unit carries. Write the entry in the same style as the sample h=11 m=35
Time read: h=2 m=13
